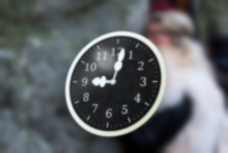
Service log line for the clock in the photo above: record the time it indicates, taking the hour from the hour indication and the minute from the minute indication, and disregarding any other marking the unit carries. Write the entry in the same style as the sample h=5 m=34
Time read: h=9 m=2
